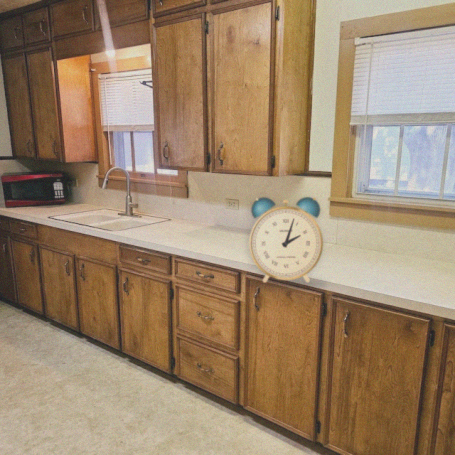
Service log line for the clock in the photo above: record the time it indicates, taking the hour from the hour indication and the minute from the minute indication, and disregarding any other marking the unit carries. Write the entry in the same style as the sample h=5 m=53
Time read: h=2 m=3
